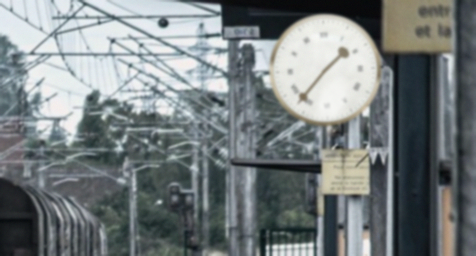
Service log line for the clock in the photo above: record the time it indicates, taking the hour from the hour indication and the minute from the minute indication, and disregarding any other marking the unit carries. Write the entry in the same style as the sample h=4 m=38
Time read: h=1 m=37
